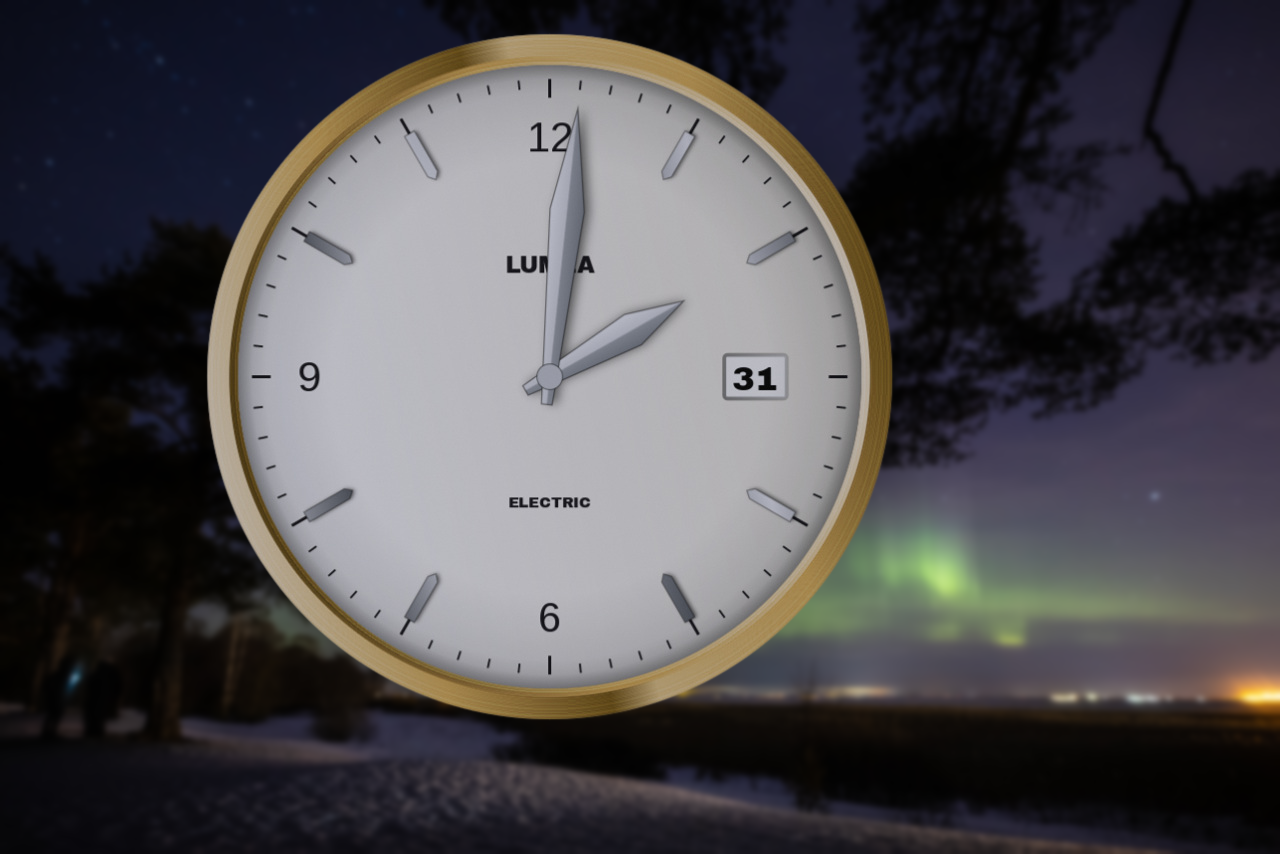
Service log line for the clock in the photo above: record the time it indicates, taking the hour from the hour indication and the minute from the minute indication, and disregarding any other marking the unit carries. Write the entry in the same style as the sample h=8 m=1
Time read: h=2 m=1
